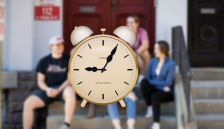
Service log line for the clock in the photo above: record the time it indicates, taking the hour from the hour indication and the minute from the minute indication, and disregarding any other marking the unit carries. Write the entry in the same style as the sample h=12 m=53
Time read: h=9 m=5
